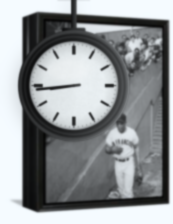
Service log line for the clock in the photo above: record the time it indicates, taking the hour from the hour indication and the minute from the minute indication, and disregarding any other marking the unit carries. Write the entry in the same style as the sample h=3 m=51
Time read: h=8 m=44
